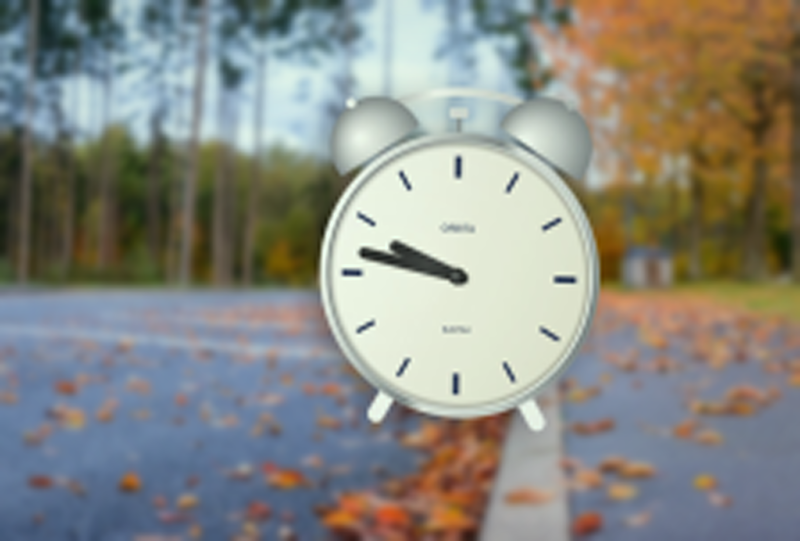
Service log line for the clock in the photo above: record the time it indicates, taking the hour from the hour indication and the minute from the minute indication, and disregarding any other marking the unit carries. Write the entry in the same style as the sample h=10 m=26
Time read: h=9 m=47
